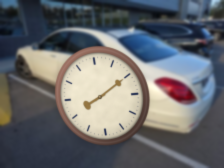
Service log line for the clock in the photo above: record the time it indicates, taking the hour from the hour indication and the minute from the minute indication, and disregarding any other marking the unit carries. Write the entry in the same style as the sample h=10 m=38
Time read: h=8 m=10
